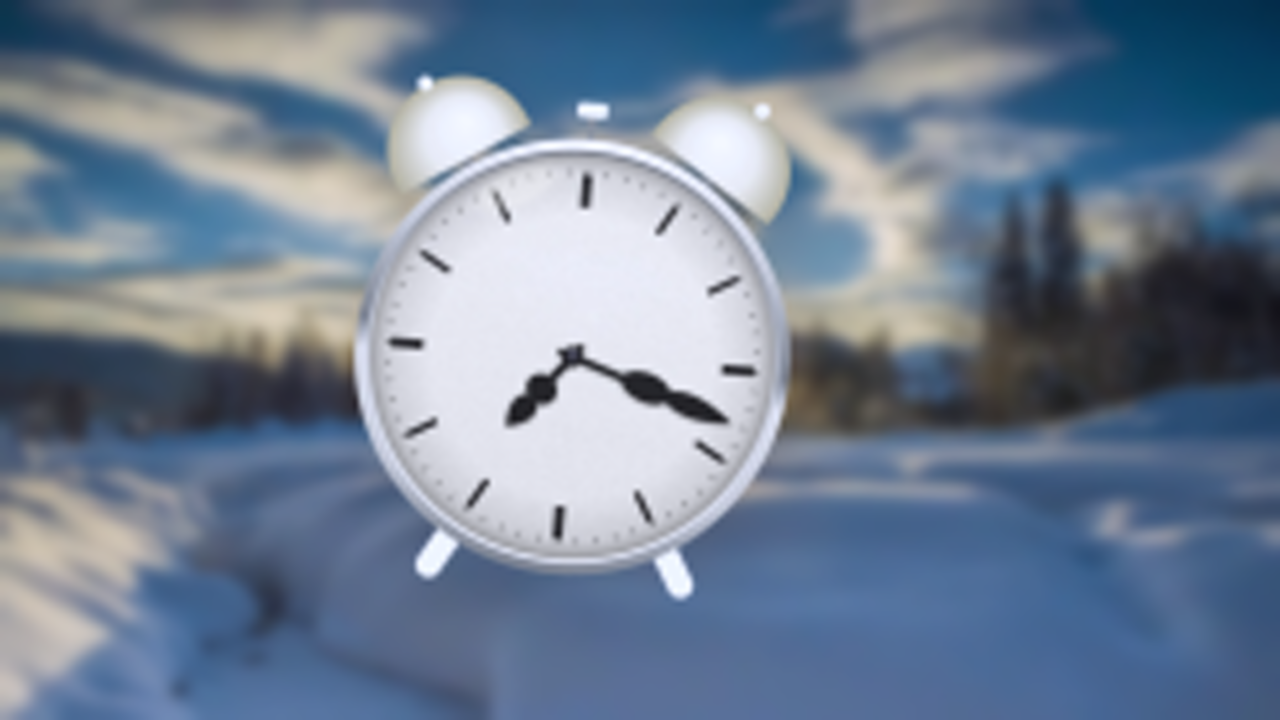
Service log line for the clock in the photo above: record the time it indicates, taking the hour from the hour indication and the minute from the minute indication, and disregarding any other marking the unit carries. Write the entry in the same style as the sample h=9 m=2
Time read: h=7 m=18
